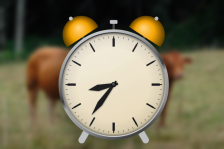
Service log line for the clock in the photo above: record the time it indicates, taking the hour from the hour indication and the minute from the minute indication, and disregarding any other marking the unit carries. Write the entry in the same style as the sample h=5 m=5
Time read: h=8 m=36
